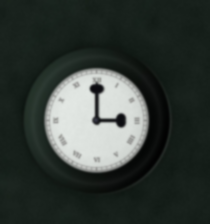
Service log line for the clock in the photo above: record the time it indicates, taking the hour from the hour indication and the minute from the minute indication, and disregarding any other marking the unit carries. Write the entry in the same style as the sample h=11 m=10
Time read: h=3 m=0
